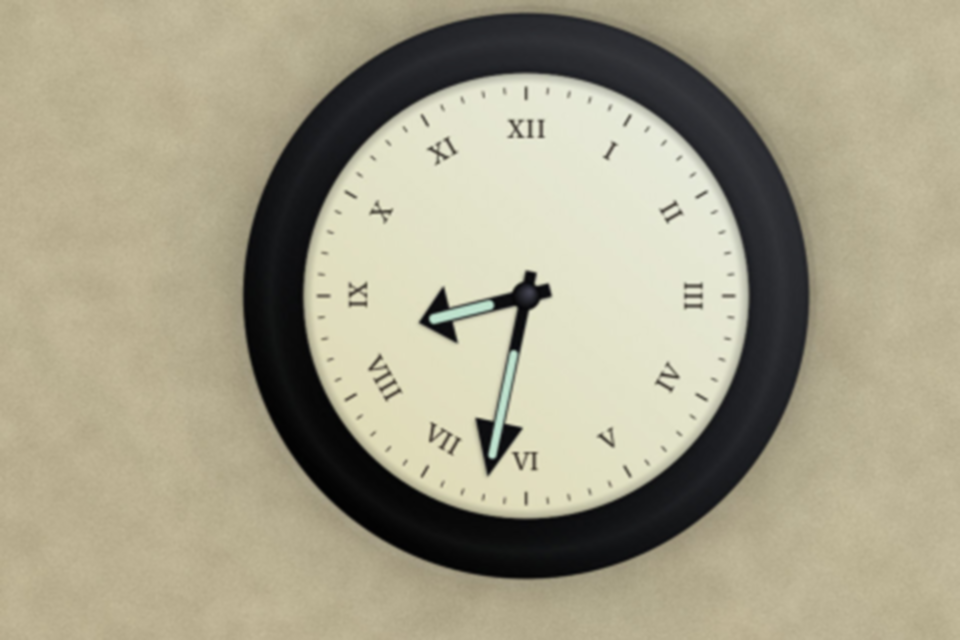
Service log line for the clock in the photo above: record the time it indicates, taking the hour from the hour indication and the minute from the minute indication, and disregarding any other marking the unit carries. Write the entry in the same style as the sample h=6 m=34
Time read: h=8 m=32
